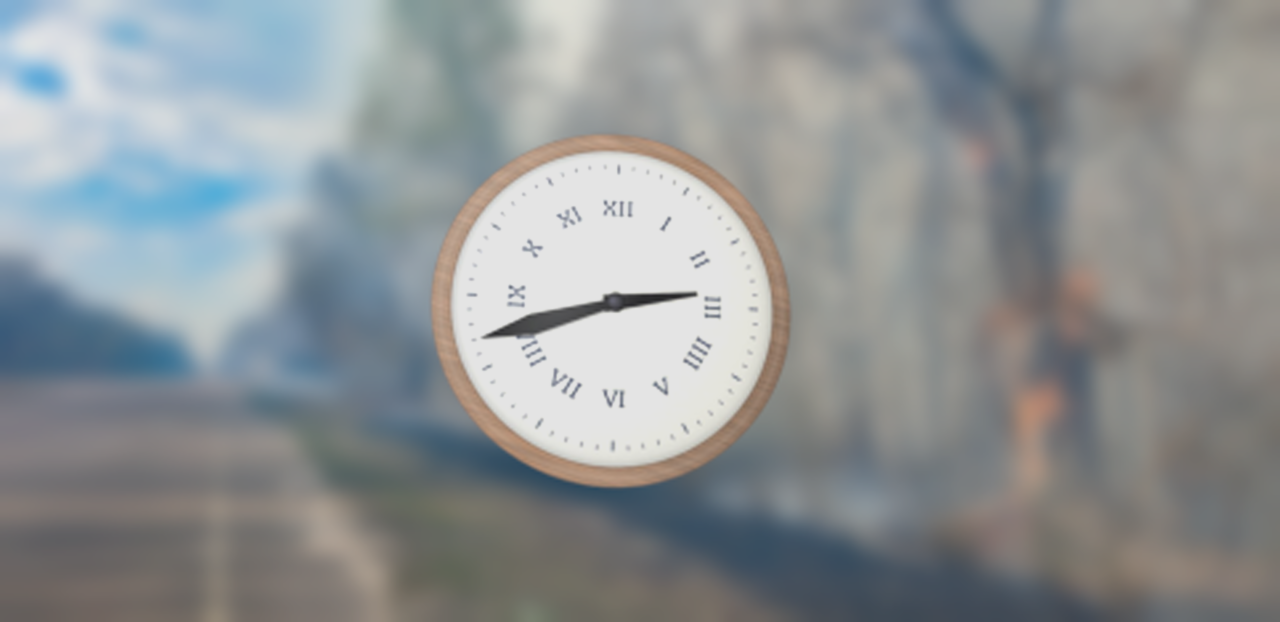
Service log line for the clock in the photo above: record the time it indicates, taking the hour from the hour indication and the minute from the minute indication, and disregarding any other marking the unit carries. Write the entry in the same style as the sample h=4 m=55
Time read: h=2 m=42
